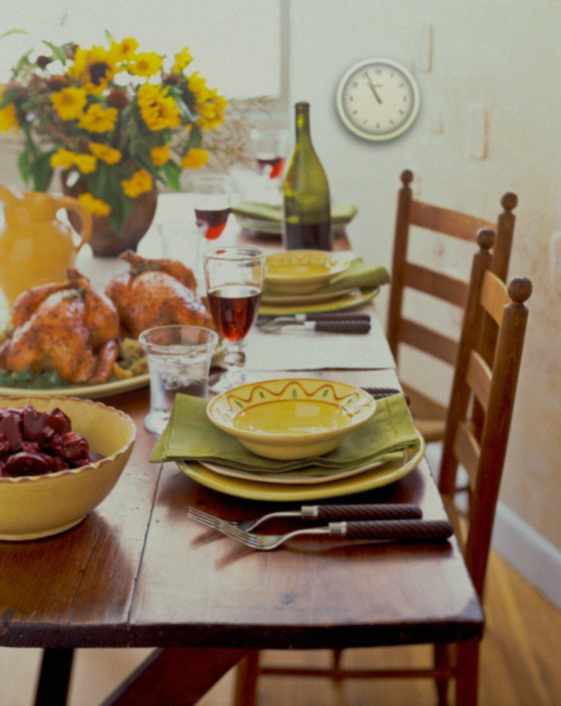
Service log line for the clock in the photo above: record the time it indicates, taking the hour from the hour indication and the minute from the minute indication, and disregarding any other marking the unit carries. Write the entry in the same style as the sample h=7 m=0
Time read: h=10 m=56
